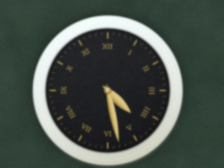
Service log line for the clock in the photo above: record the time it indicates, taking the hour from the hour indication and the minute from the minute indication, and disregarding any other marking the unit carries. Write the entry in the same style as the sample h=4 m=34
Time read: h=4 m=28
